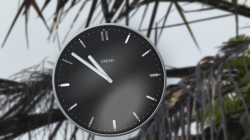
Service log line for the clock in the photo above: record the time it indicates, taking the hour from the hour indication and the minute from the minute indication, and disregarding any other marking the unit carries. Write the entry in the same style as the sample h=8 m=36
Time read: h=10 m=52
